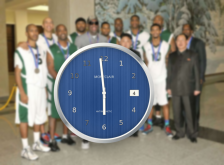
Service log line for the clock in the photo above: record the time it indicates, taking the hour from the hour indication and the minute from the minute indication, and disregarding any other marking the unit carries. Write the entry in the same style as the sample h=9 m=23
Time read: h=5 m=59
